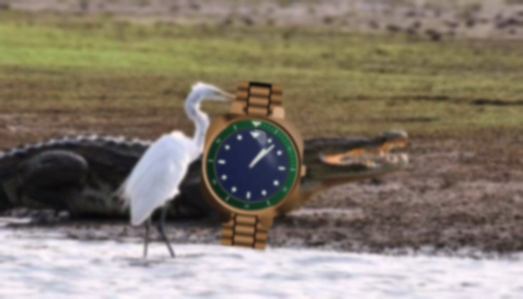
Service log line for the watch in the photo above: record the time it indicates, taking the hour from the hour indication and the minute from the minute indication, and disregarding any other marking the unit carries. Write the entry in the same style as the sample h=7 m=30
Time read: h=1 m=7
